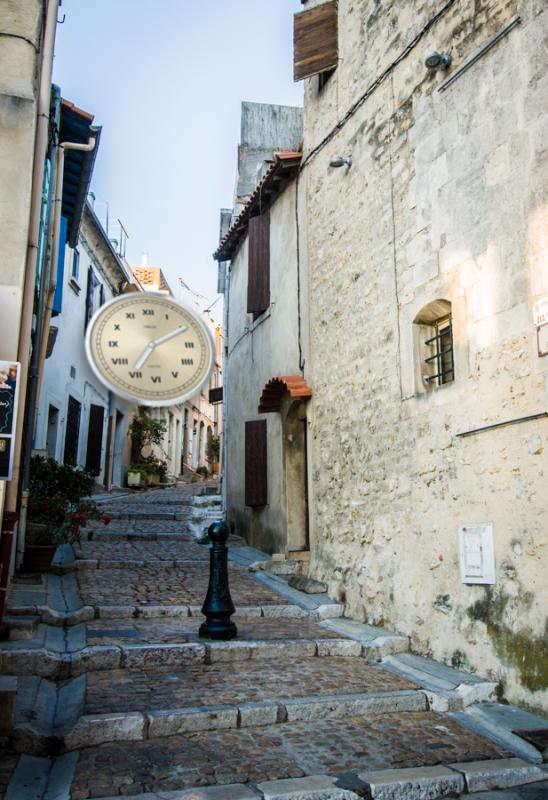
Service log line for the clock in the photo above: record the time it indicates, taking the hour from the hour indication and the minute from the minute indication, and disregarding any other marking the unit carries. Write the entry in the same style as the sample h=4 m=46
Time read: h=7 m=10
